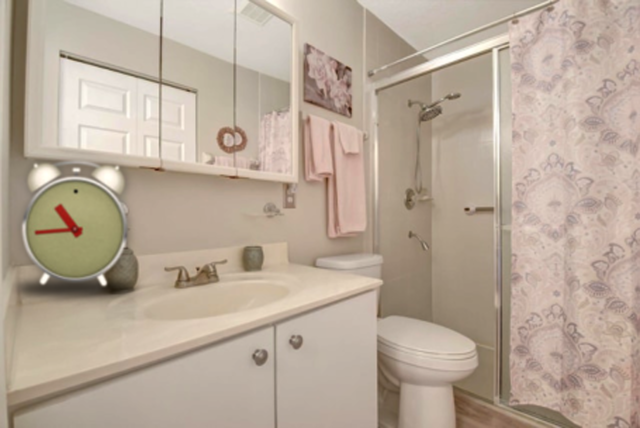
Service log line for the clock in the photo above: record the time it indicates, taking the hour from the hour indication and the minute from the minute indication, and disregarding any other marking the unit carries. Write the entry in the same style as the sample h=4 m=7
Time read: h=10 m=44
